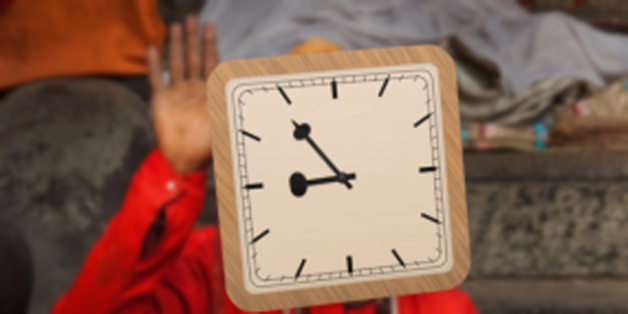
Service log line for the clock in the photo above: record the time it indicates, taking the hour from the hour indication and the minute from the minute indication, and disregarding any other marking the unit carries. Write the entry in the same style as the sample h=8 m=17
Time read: h=8 m=54
